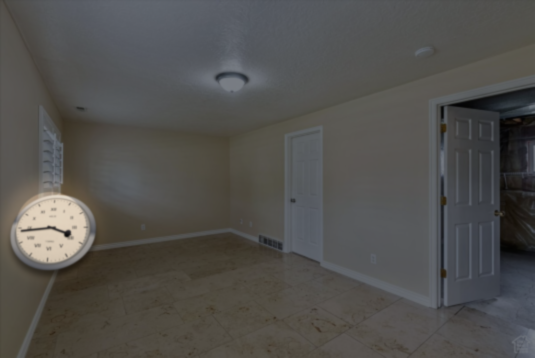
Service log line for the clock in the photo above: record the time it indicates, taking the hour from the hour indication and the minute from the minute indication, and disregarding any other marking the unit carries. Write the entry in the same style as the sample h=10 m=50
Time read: h=3 m=44
